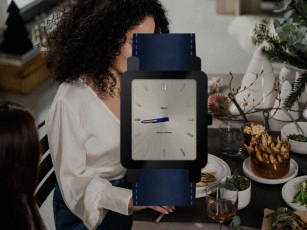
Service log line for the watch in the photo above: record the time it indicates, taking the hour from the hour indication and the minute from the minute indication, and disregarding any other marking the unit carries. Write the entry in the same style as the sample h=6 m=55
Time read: h=8 m=44
